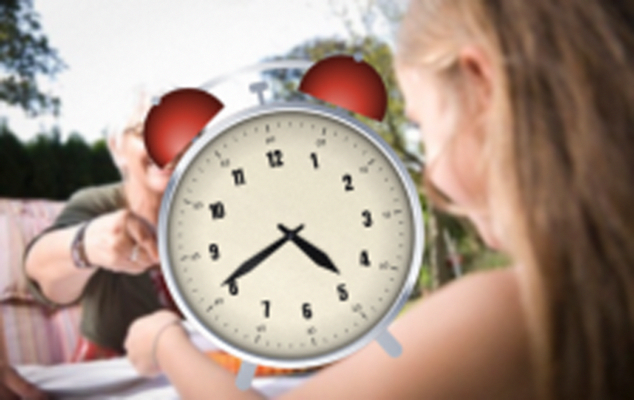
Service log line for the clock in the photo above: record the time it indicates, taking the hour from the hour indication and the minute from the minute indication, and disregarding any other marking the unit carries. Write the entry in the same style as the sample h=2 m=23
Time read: h=4 m=41
